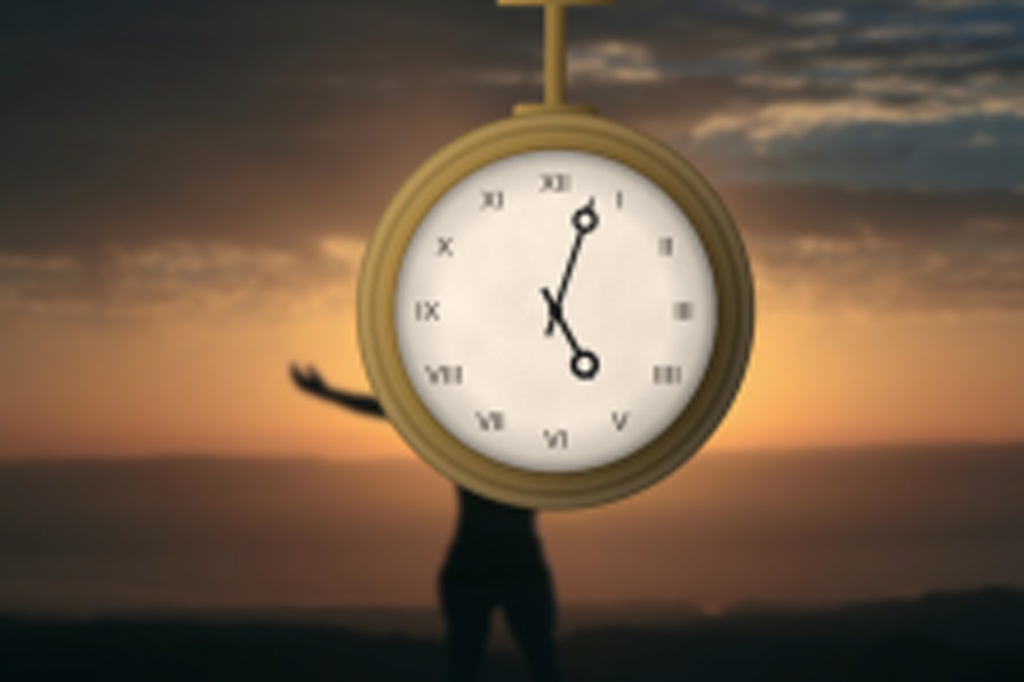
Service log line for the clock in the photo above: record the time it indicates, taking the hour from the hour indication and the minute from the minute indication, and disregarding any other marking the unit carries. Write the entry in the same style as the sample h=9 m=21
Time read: h=5 m=3
